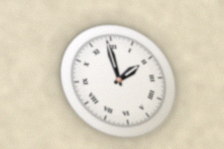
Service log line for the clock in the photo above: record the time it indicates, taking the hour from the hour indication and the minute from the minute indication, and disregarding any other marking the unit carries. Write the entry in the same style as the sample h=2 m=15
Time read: h=1 m=59
